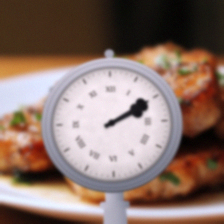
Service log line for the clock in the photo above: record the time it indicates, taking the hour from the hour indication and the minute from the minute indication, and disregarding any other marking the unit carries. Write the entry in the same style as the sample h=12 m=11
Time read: h=2 m=10
